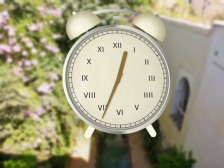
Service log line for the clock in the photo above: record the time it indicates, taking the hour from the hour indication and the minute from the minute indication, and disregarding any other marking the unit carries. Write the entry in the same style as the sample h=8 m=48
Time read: h=12 m=34
